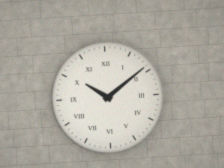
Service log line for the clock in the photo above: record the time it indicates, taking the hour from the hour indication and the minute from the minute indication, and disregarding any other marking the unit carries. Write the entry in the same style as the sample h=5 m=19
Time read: h=10 m=9
